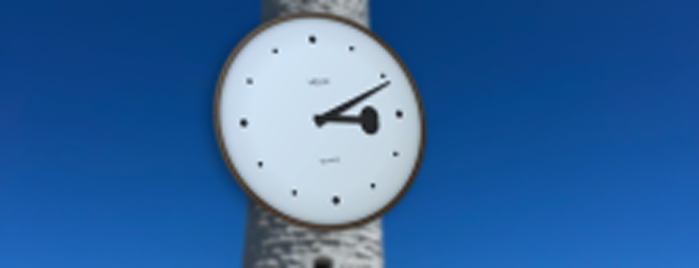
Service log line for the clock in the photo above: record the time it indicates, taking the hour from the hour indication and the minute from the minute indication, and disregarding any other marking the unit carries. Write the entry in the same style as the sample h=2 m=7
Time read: h=3 m=11
